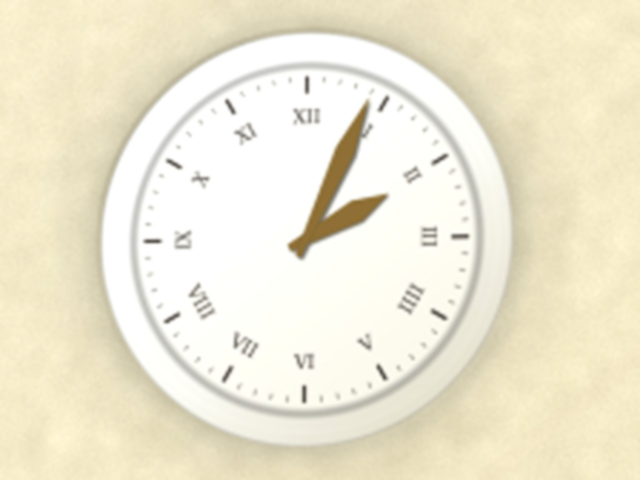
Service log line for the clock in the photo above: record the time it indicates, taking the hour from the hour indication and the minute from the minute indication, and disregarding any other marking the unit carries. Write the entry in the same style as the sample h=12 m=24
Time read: h=2 m=4
